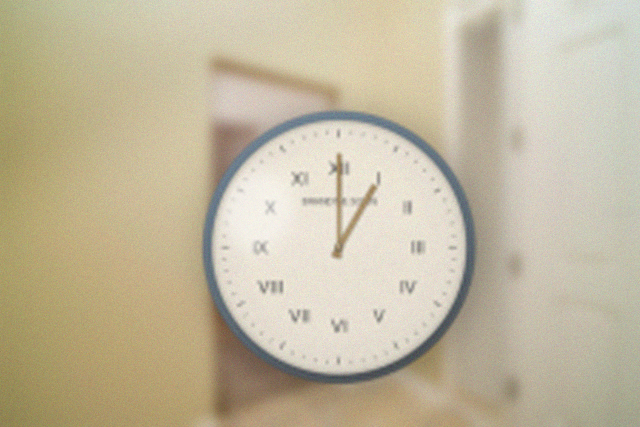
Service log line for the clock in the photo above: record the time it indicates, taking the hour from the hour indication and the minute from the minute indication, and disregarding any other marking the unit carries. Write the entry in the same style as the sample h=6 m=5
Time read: h=1 m=0
